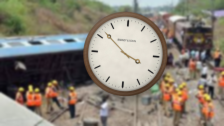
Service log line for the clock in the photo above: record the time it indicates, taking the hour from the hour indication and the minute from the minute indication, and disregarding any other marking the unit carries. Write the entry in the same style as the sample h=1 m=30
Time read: h=3 m=52
